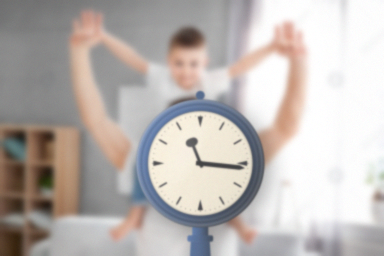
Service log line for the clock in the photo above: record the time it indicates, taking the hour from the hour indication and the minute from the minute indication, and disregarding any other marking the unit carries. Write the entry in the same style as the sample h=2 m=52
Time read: h=11 m=16
